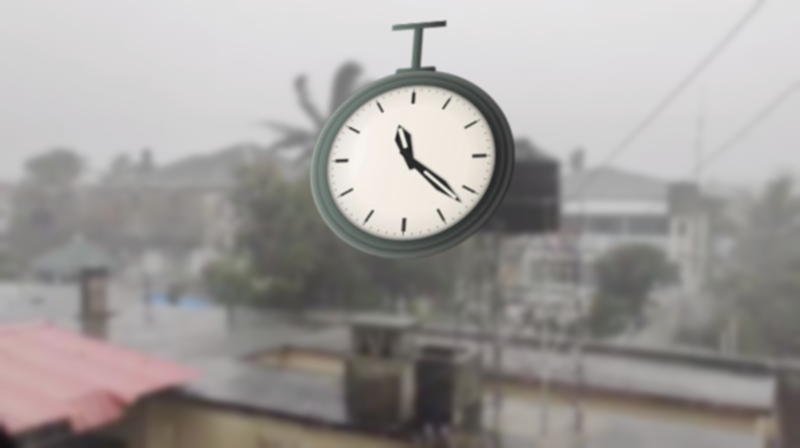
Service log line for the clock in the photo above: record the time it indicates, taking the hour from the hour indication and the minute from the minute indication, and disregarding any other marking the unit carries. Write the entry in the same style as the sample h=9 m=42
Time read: h=11 m=22
